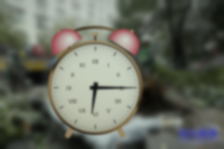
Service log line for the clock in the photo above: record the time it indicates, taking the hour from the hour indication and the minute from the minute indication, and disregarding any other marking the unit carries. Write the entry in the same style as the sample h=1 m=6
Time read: h=6 m=15
